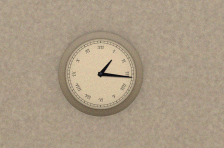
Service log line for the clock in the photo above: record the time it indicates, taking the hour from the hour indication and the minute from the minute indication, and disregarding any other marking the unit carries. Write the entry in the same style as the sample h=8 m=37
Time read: h=1 m=16
